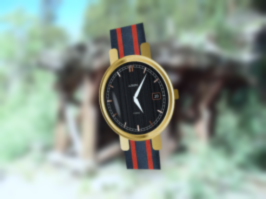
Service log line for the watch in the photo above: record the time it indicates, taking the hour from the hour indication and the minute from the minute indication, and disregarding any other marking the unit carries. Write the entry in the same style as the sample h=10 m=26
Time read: h=5 m=6
